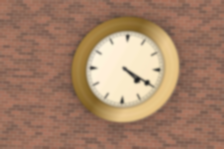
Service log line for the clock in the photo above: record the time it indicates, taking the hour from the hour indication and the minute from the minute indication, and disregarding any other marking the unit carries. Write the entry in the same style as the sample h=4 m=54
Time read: h=4 m=20
